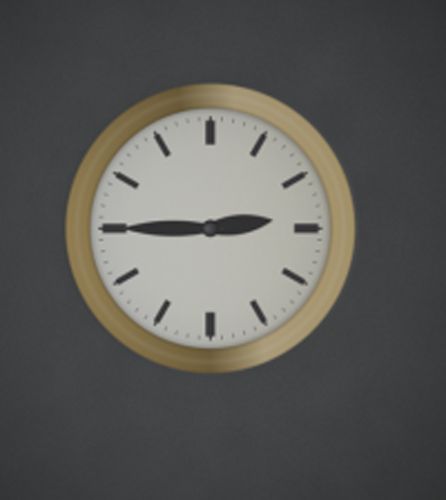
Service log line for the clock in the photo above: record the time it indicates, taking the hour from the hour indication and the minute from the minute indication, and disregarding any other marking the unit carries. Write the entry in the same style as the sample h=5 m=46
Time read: h=2 m=45
